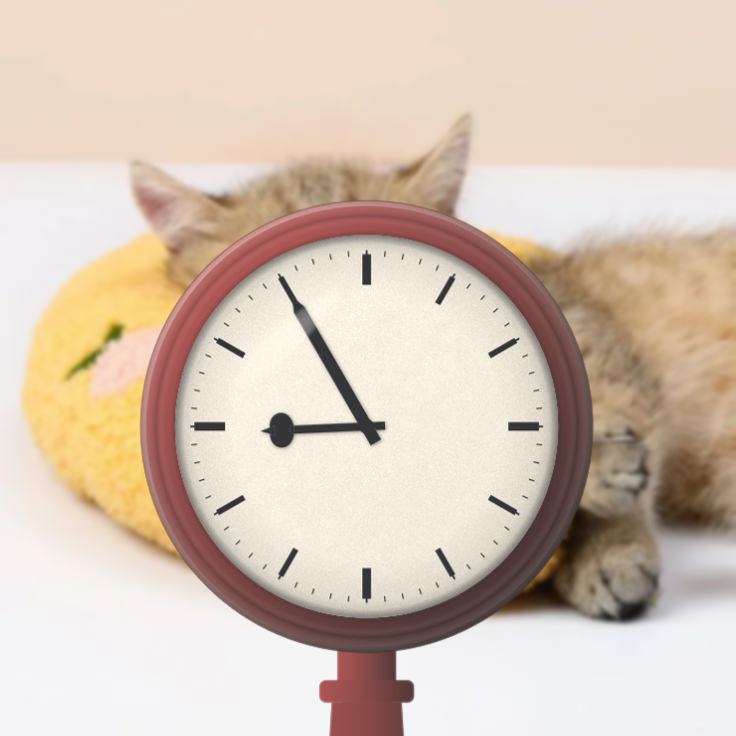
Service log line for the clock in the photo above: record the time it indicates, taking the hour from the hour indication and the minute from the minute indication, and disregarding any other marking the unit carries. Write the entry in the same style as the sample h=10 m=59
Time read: h=8 m=55
